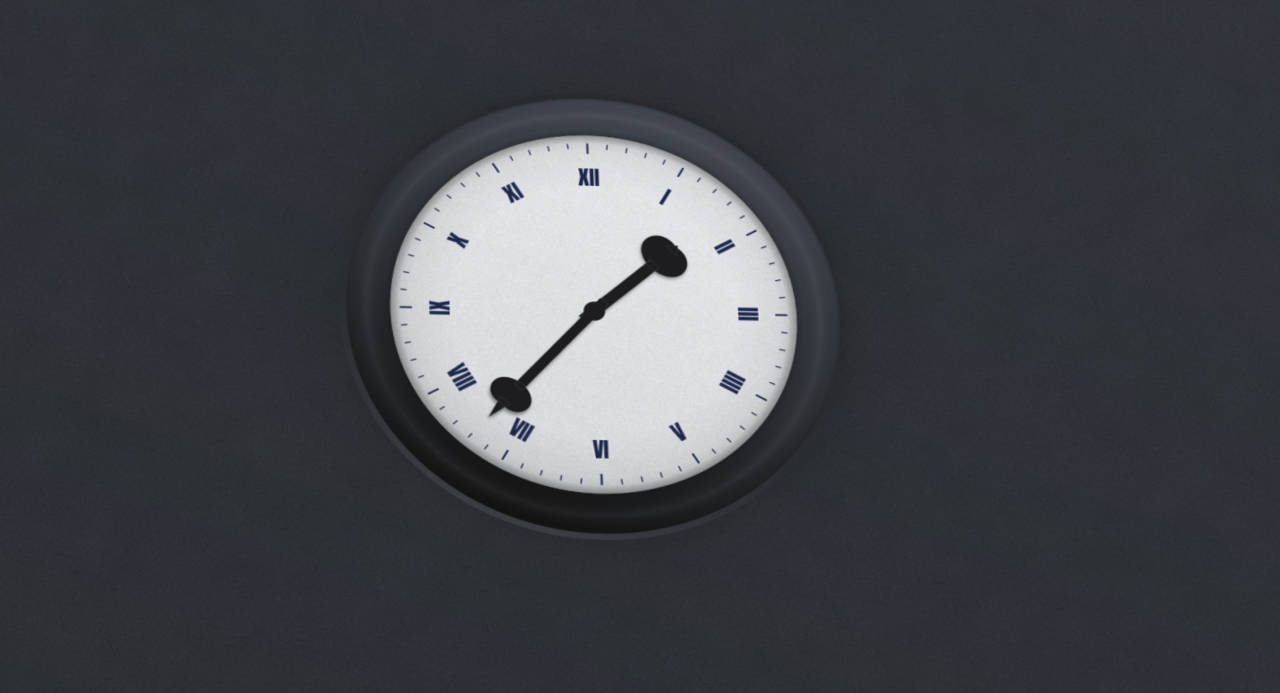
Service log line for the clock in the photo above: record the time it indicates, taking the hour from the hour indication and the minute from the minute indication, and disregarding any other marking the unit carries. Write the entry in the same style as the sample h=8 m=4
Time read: h=1 m=37
